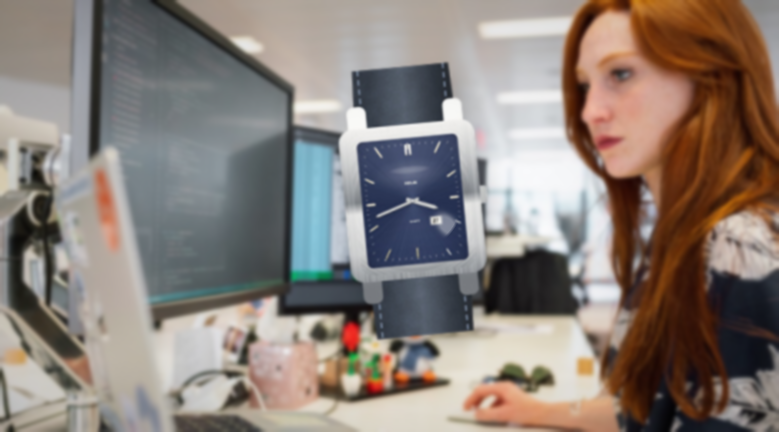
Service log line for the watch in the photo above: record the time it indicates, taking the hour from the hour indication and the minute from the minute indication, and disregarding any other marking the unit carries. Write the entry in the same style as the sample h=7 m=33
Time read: h=3 m=42
